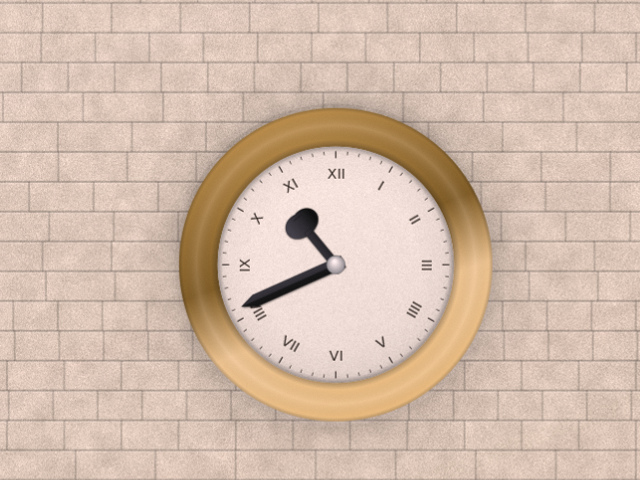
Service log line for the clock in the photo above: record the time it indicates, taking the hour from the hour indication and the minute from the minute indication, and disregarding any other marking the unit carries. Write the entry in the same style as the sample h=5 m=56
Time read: h=10 m=41
